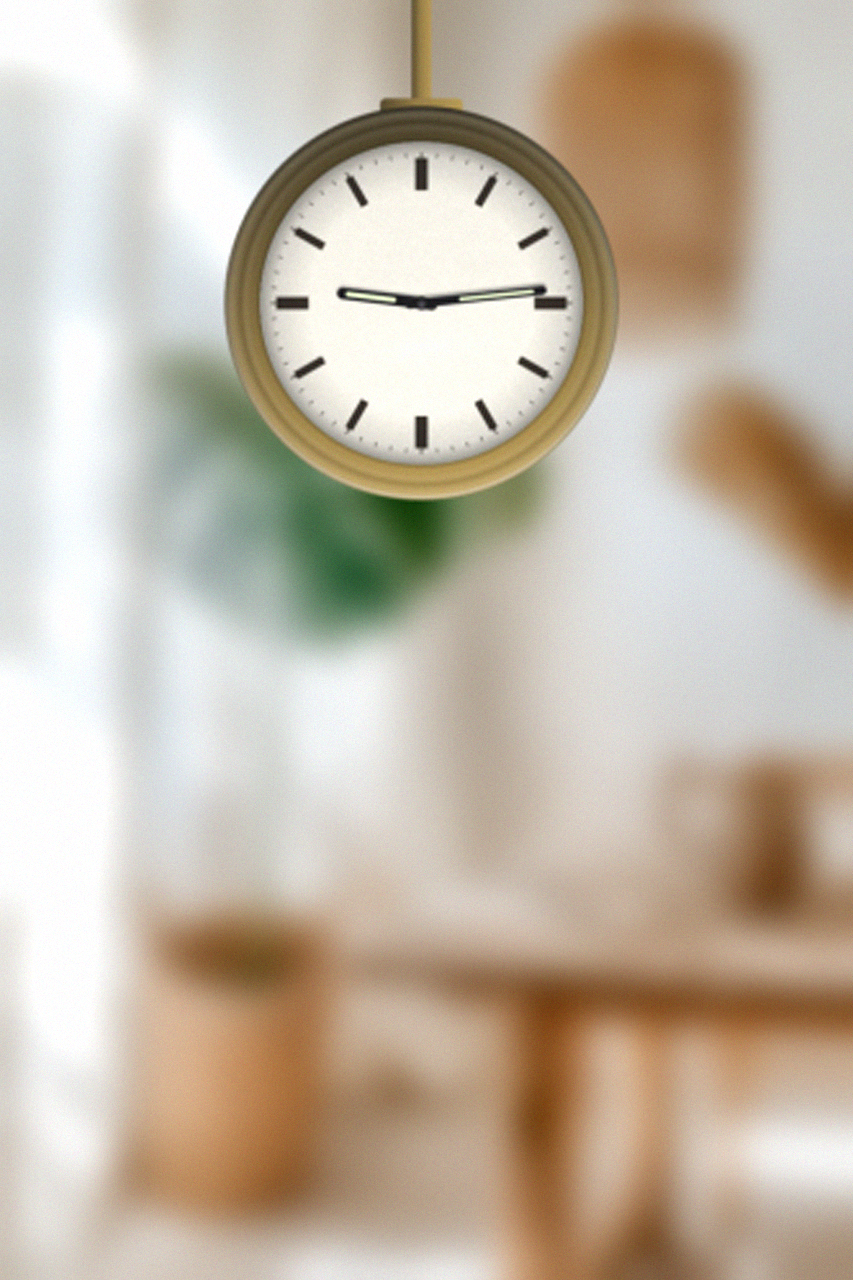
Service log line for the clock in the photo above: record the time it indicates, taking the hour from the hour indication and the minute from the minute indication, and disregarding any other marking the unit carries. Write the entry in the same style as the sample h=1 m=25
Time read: h=9 m=14
